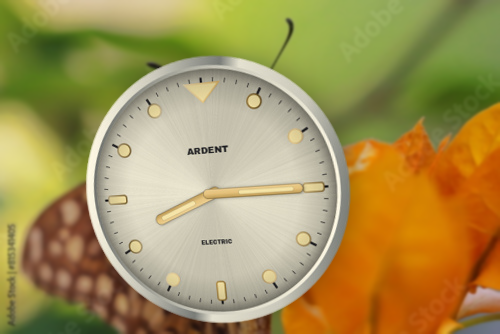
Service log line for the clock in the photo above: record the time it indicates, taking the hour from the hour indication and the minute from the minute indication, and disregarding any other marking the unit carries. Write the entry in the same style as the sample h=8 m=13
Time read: h=8 m=15
